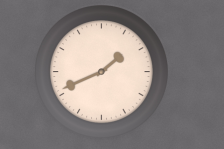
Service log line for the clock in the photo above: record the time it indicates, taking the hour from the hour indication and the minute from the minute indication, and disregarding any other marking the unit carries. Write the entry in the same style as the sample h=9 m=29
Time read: h=1 m=41
